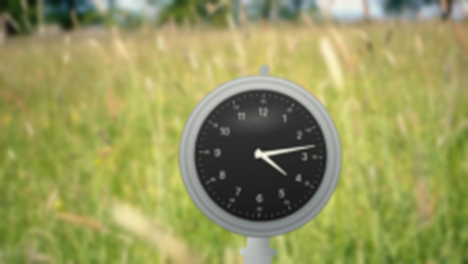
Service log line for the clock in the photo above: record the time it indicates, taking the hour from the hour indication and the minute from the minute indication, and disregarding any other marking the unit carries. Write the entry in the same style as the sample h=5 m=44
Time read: h=4 m=13
